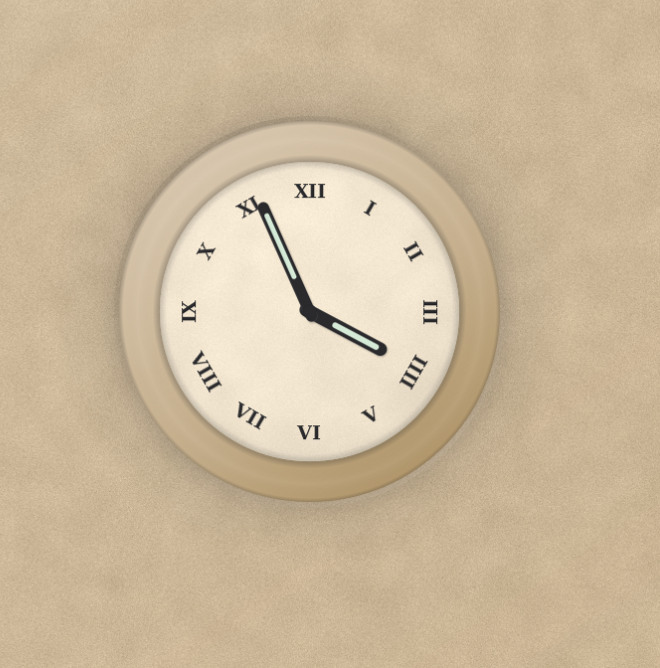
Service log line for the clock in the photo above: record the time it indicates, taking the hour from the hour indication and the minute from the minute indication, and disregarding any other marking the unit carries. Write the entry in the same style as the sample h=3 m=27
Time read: h=3 m=56
